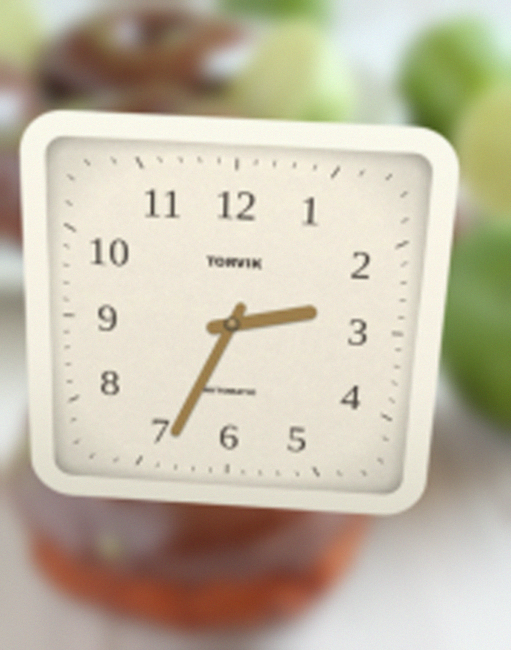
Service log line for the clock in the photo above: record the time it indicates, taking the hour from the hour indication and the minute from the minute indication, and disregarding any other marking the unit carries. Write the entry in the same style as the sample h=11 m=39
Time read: h=2 m=34
